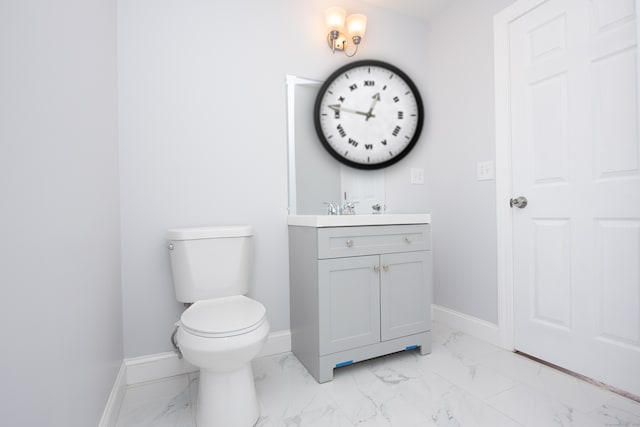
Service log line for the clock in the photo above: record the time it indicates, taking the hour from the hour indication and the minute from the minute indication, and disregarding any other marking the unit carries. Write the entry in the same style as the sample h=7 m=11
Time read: h=12 m=47
